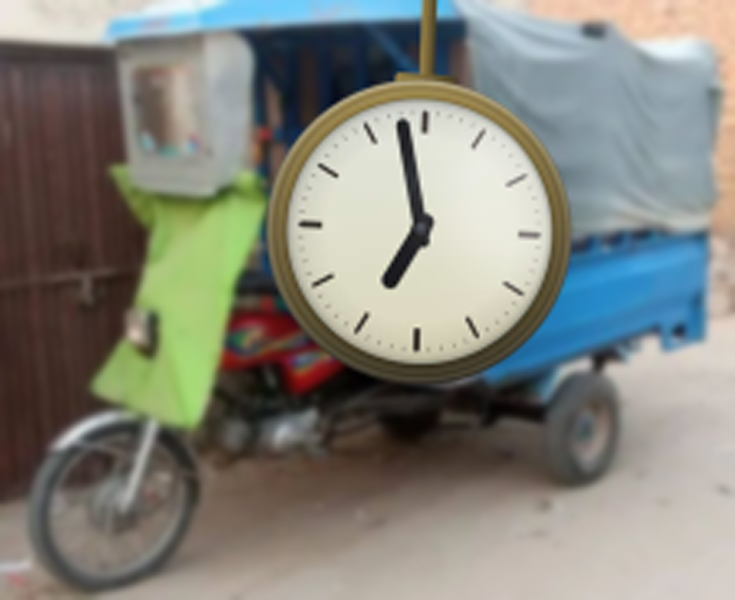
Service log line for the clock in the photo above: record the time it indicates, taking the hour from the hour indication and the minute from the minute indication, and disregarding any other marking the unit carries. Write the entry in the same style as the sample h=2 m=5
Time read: h=6 m=58
